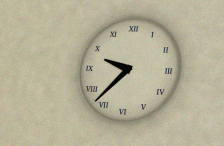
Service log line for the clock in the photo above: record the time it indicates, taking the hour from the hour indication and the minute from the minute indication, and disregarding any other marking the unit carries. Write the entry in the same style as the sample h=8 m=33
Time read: h=9 m=37
